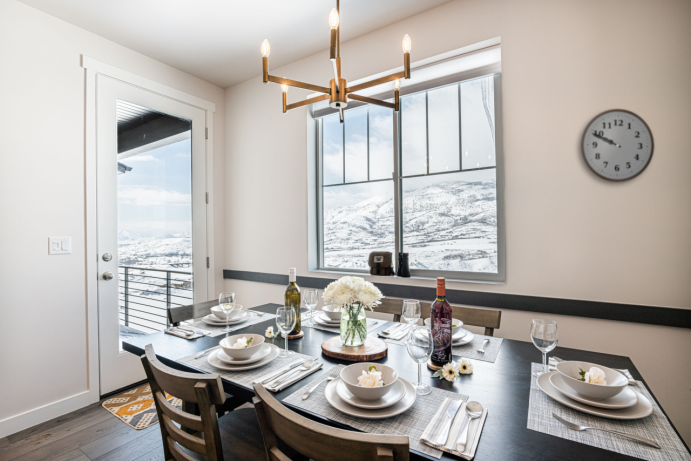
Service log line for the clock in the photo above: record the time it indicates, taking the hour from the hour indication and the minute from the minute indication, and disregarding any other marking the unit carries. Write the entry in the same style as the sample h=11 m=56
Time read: h=9 m=49
